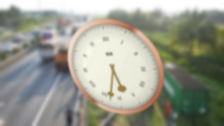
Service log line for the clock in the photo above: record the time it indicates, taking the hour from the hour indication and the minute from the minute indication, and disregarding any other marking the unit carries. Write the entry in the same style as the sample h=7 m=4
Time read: h=5 m=33
